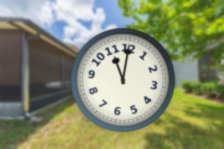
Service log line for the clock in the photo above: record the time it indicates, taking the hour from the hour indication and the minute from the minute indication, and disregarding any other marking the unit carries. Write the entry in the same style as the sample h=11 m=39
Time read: h=11 m=0
